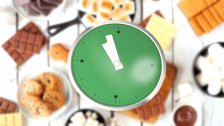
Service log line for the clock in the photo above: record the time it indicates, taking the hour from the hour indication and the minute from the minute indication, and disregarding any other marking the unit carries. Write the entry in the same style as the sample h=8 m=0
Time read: h=10 m=57
